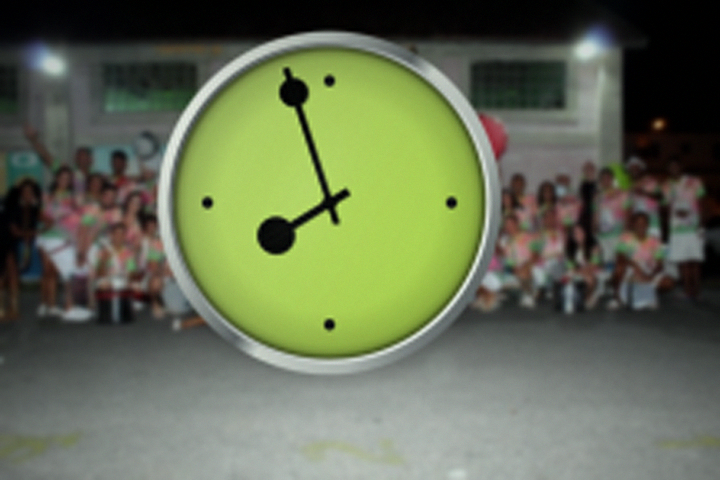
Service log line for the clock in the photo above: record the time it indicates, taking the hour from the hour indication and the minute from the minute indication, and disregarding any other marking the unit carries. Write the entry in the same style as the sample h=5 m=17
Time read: h=7 m=57
